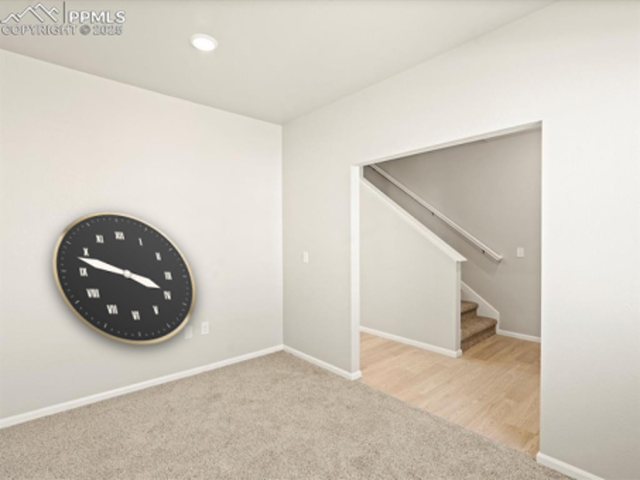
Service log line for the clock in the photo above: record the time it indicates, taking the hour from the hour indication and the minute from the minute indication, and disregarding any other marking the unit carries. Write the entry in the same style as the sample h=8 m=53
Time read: h=3 m=48
